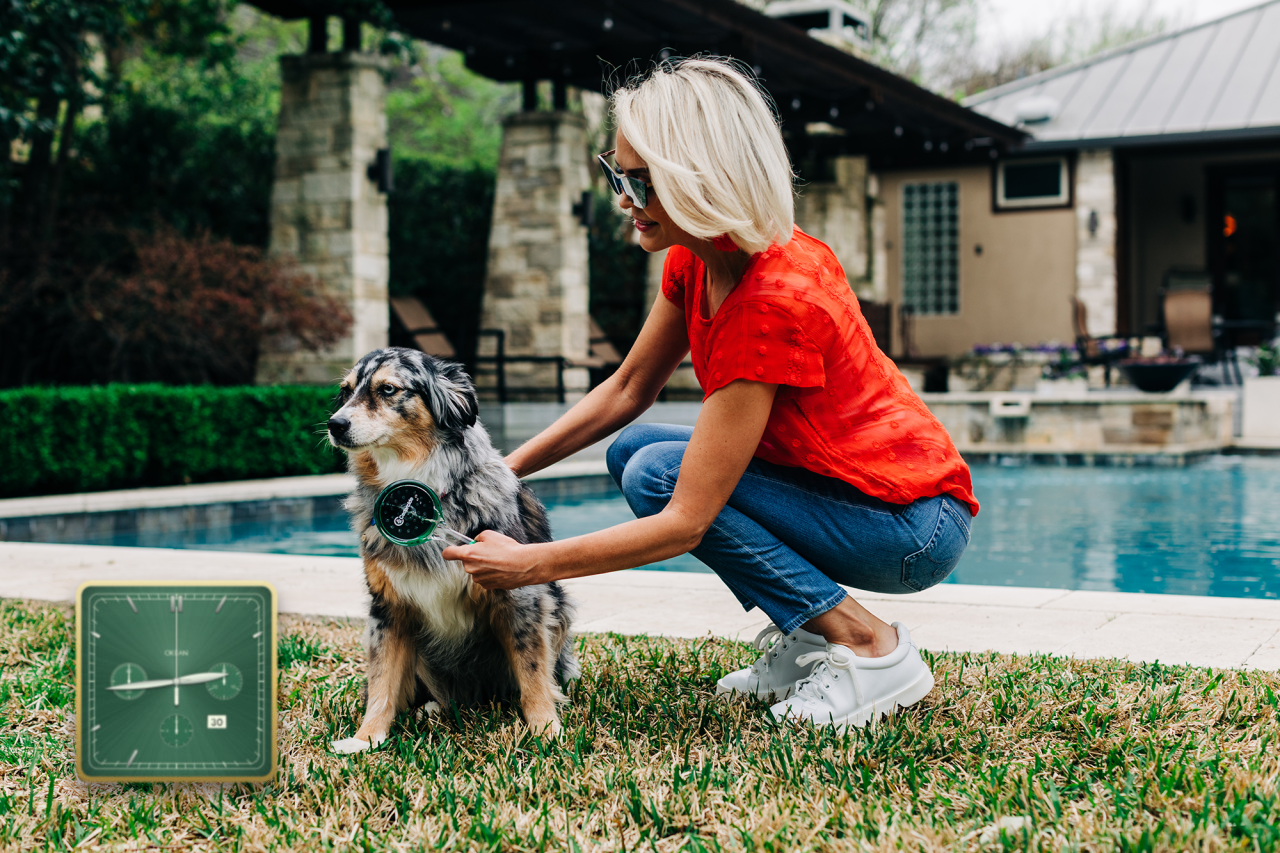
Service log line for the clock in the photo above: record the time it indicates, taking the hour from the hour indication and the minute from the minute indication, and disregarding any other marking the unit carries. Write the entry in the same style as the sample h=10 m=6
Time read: h=2 m=44
